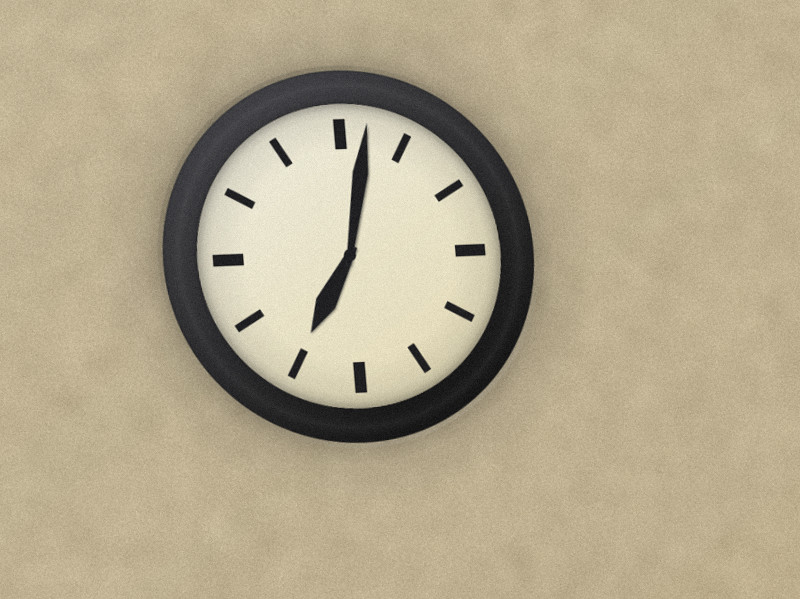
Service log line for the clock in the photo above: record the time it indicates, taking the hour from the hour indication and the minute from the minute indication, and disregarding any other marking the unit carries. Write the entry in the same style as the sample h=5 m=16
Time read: h=7 m=2
